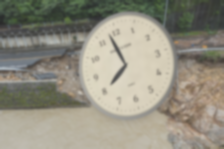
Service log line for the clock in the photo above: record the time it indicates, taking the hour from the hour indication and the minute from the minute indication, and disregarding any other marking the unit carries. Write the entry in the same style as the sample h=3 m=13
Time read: h=7 m=58
